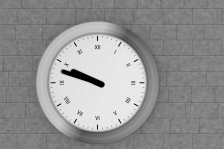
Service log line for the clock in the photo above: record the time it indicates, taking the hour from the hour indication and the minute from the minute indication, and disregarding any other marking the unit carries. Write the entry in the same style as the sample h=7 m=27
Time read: h=9 m=48
